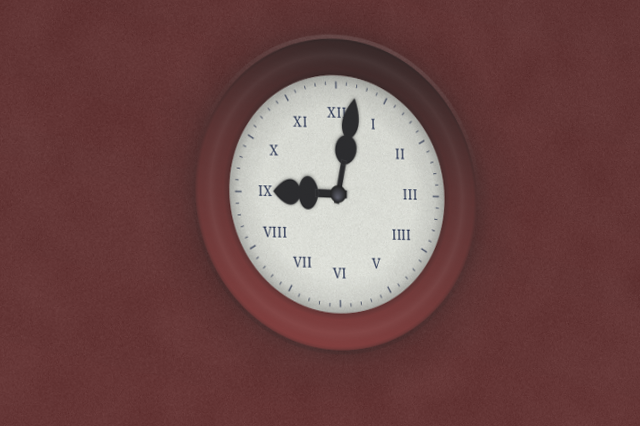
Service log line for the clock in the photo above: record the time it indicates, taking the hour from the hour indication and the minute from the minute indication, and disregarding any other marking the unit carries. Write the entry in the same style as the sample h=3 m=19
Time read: h=9 m=2
